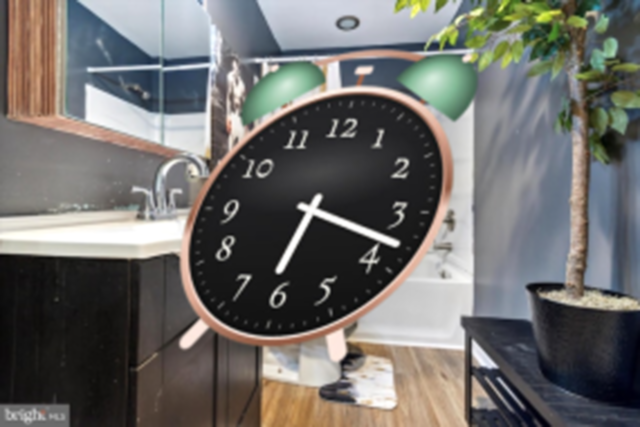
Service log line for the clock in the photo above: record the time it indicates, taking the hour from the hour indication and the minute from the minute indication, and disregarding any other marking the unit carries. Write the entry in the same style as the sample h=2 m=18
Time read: h=6 m=18
